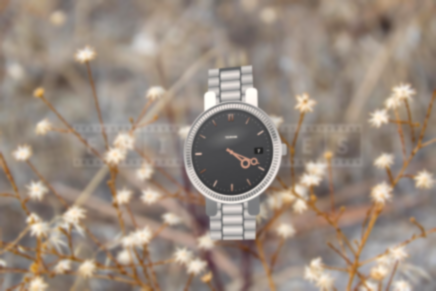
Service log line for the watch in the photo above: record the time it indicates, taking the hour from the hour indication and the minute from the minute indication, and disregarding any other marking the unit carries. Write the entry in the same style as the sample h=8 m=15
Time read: h=4 m=19
